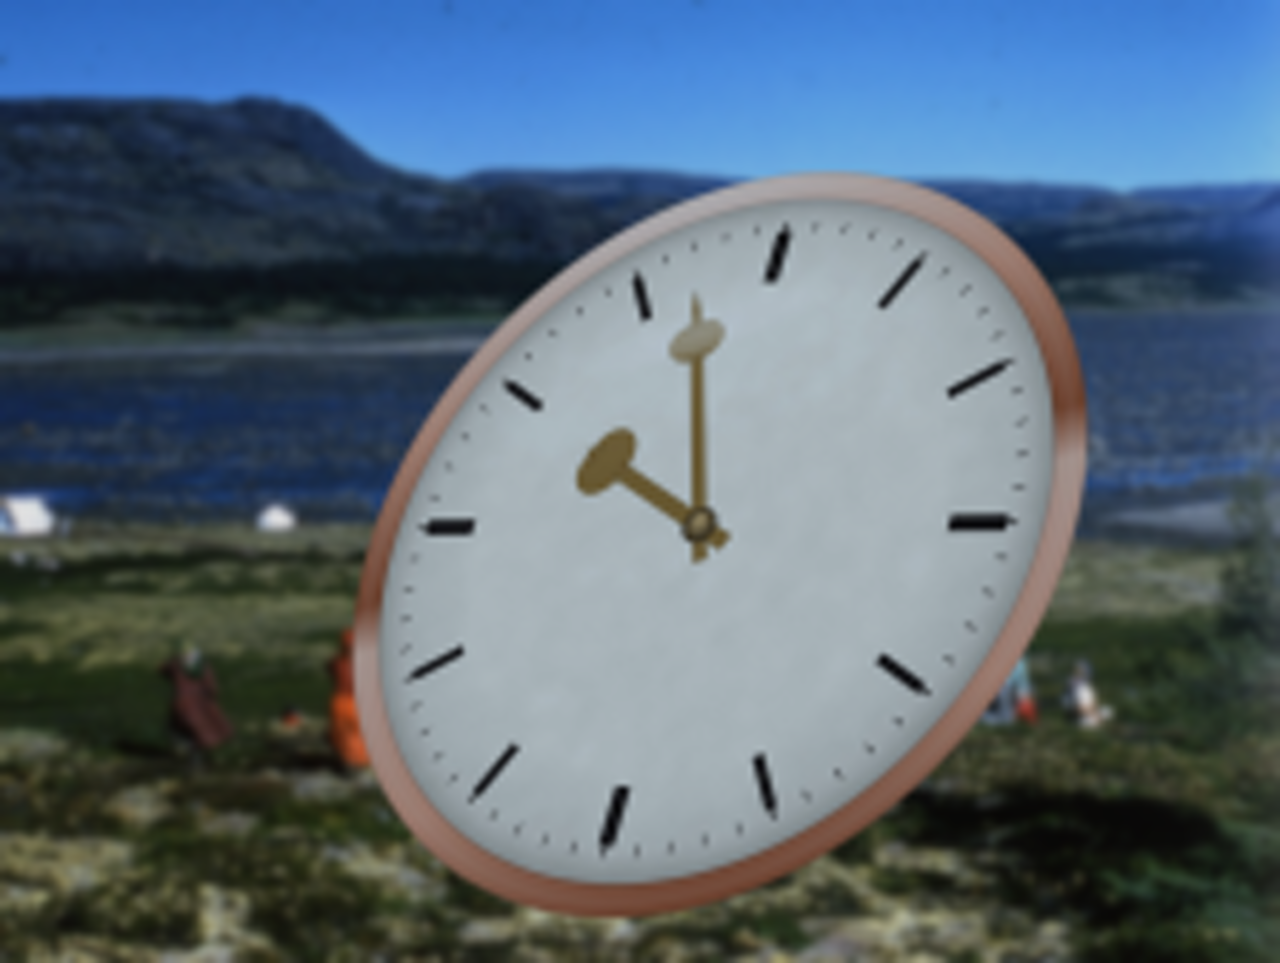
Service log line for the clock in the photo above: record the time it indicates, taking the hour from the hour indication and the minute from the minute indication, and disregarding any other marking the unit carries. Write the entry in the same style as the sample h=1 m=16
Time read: h=9 m=57
